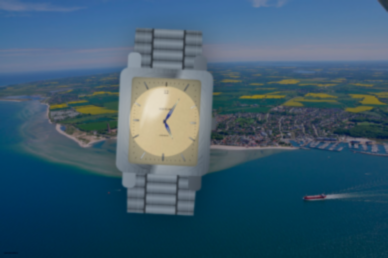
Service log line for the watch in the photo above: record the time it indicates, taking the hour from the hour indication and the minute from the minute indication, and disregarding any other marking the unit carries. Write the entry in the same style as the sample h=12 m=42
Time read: h=5 m=5
